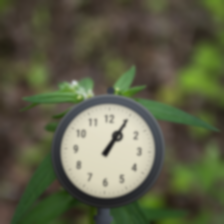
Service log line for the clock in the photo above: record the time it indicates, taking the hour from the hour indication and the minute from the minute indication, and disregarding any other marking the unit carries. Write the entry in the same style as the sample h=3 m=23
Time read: h=1 m=5
